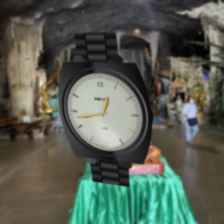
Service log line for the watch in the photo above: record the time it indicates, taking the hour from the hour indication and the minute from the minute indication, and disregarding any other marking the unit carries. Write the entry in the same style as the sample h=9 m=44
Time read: h=12 m=43
